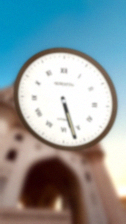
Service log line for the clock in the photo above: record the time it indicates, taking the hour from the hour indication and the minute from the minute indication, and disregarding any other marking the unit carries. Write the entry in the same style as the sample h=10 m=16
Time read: h=5 m=27
